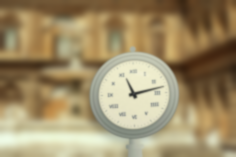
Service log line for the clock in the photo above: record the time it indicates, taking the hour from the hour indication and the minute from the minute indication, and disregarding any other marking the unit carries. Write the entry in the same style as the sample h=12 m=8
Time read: h=11 m=13
